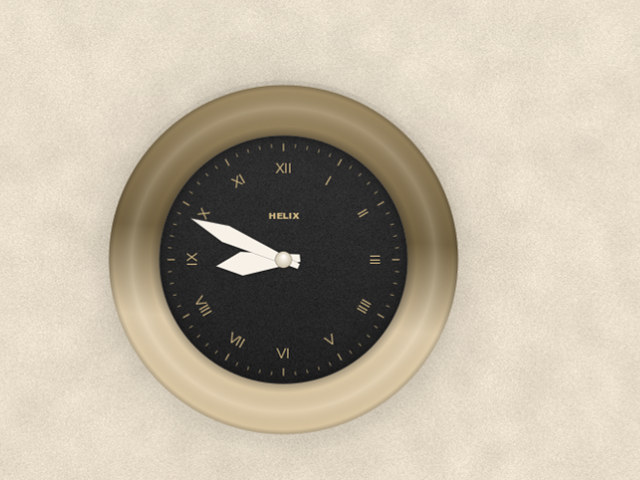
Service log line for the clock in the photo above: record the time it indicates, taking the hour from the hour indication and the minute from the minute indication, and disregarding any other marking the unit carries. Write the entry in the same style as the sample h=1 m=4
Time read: h=8 m=49
